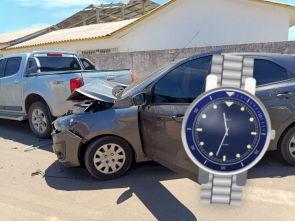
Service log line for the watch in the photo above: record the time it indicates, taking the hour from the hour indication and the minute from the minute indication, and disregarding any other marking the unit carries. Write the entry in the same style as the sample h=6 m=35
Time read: h=11 m=33
